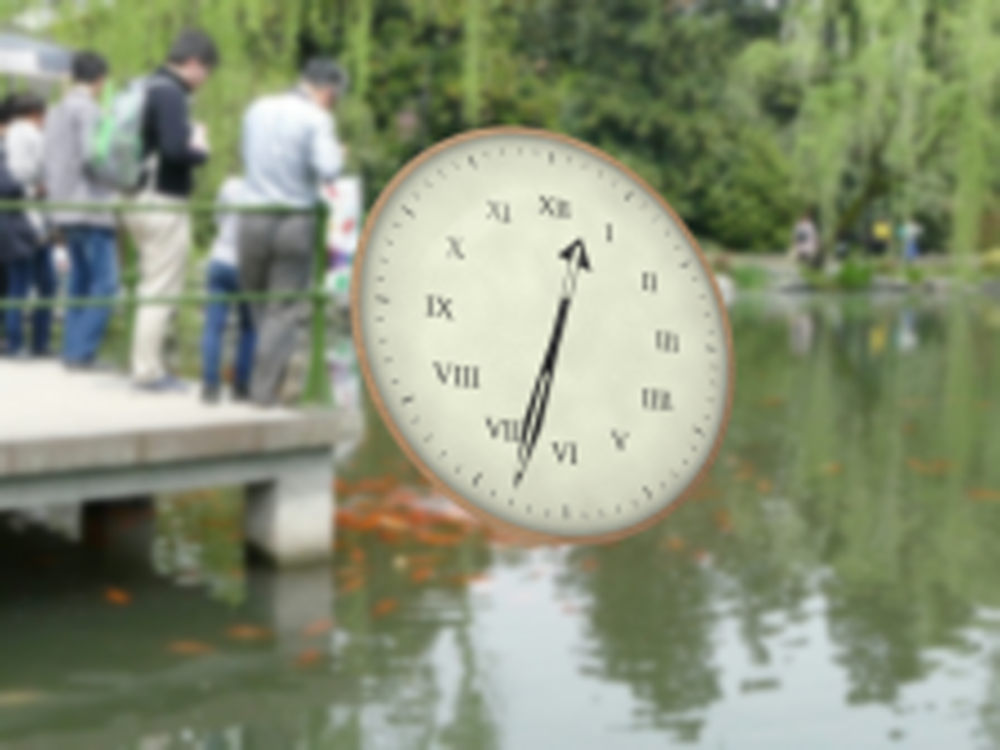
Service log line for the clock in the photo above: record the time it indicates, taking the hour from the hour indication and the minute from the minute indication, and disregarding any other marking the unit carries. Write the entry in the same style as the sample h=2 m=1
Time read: h=12 m=33
